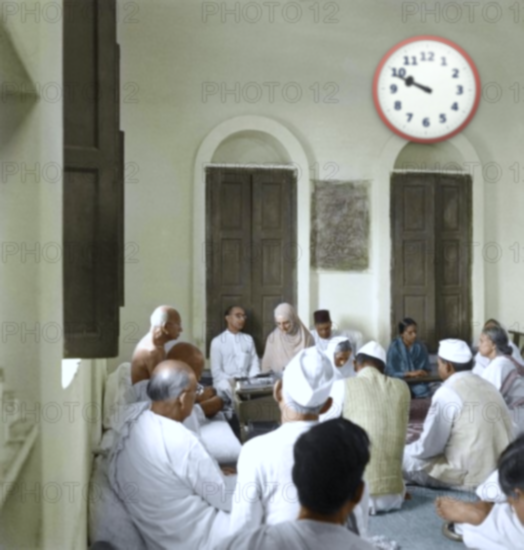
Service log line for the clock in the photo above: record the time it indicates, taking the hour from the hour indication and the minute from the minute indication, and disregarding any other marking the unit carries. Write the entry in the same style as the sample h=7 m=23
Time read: h=9 m=49
